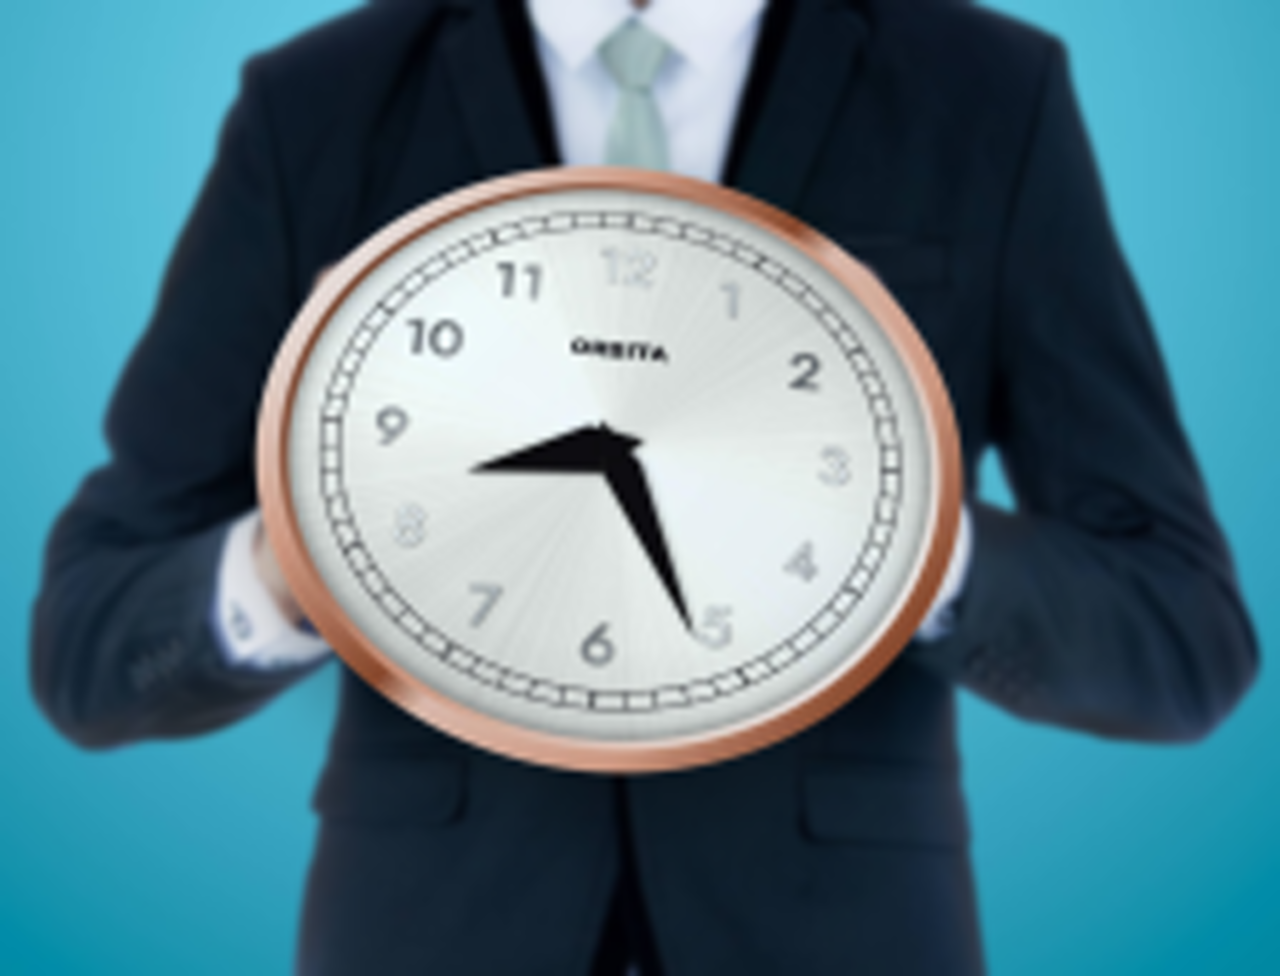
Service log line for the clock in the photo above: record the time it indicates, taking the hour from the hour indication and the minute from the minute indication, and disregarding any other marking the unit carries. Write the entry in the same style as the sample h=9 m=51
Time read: h=8 m=26
